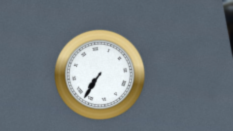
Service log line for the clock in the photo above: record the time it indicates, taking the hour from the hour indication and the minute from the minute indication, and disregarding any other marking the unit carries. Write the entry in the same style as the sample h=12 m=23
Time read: h=7 m=37
